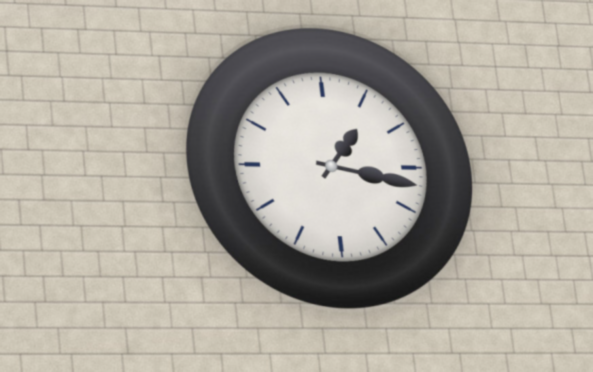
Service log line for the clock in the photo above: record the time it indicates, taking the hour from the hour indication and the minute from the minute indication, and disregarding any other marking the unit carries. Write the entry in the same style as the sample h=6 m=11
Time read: h=1 m=17
